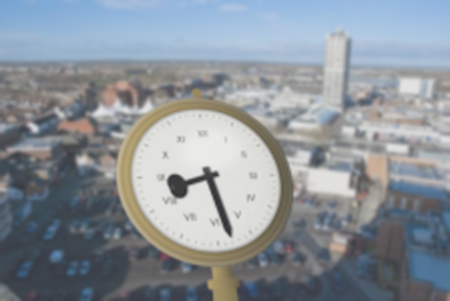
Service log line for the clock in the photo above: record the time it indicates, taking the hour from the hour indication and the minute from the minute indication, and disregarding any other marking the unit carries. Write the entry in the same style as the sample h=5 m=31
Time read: h=8 m=28
